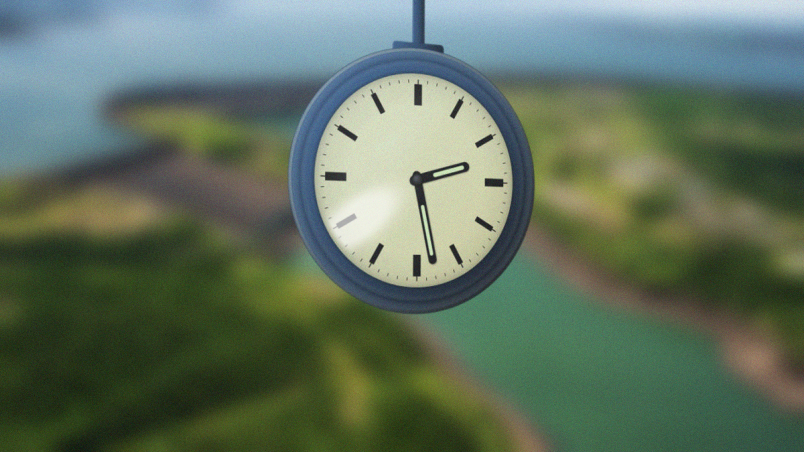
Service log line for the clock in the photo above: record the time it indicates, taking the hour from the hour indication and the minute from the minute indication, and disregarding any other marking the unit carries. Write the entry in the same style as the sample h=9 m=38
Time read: h=2 m=28
